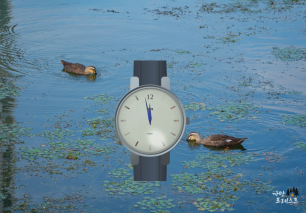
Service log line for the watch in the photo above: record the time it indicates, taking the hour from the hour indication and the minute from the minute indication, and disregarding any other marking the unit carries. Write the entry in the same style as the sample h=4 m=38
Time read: h=11 m=58
